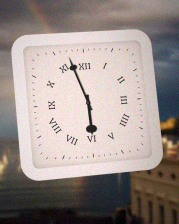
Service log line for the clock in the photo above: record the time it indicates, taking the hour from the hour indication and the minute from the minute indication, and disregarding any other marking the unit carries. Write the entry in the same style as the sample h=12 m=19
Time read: h=5 m=57
